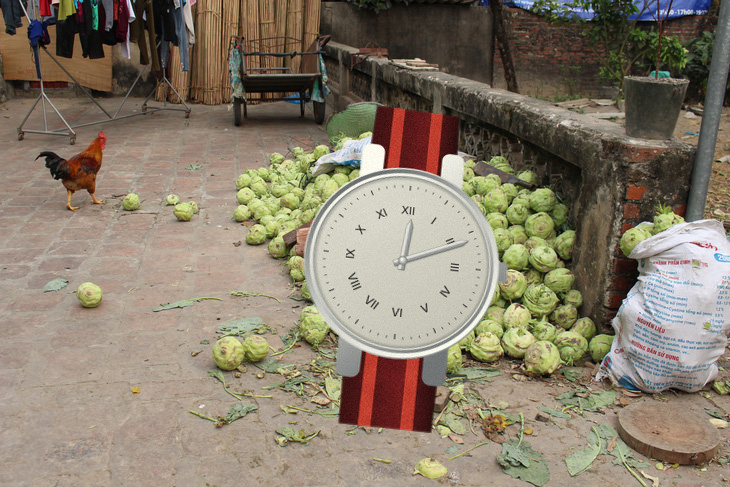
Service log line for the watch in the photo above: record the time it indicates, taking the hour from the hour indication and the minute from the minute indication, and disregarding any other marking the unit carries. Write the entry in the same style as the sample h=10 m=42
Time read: h=12 m=11
